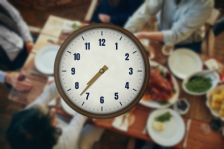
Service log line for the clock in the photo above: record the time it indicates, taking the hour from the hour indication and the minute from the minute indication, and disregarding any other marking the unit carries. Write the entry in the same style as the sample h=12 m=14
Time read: h=7 m=37
